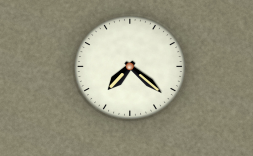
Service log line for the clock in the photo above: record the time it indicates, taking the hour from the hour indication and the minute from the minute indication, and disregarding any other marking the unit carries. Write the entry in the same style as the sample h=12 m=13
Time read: h=7 m=22
